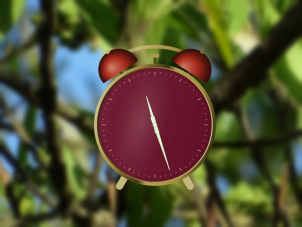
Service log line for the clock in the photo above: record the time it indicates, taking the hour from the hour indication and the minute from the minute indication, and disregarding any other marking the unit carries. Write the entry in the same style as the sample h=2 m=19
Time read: h=11 m=27
